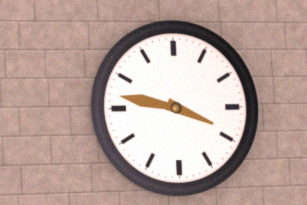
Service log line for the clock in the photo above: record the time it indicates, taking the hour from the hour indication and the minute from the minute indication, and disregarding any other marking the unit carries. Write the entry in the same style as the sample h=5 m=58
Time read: h=3 m=47
